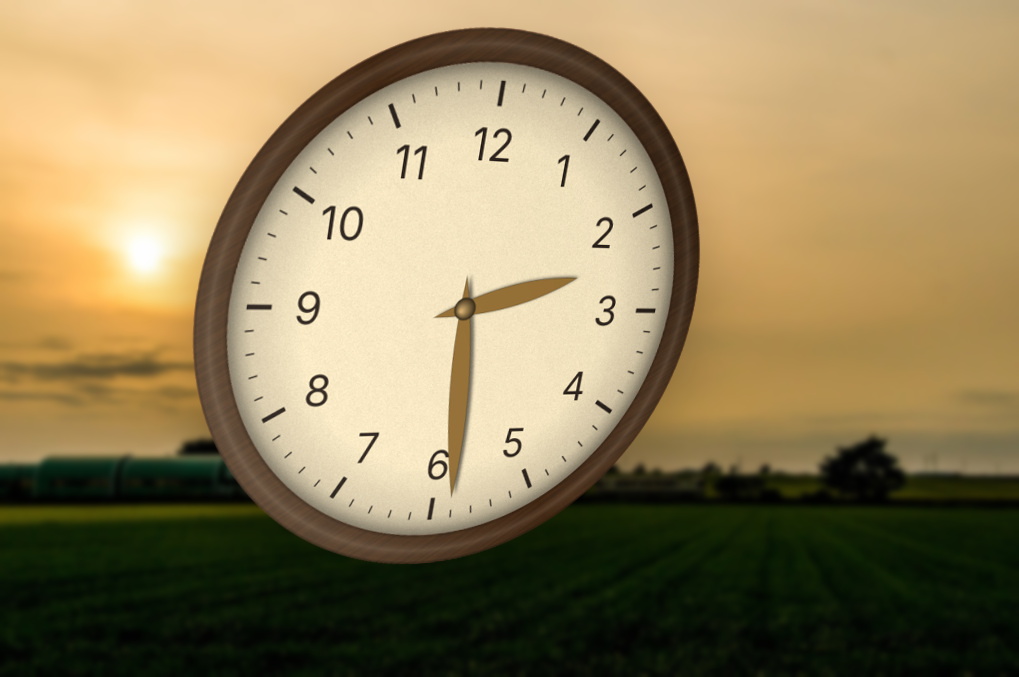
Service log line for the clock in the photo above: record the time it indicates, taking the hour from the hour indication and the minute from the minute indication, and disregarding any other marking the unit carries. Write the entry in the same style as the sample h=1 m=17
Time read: h=2 m=29
